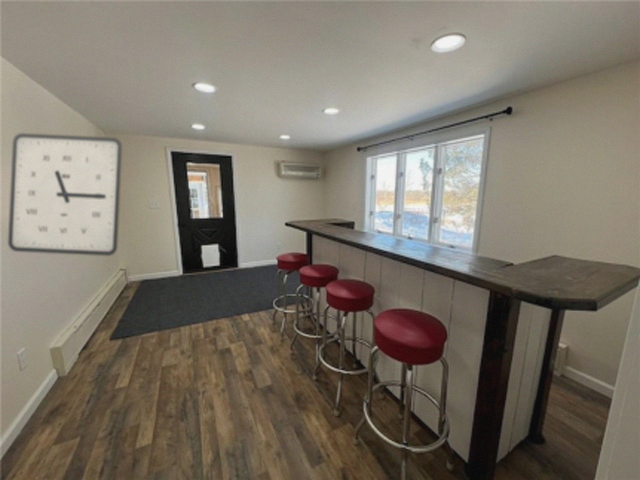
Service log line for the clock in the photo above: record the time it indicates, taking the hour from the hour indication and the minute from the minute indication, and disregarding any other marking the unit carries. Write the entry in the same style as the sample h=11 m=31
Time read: h=11 m=15
